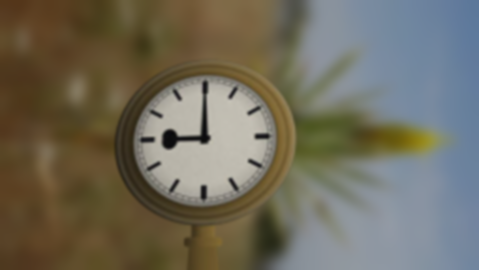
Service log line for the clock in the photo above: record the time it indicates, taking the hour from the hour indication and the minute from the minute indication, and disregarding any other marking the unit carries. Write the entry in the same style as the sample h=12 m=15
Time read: h=9 m=0
